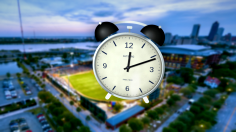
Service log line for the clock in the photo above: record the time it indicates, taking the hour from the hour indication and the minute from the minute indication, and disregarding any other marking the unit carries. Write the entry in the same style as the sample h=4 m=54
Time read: h=12 m=11
